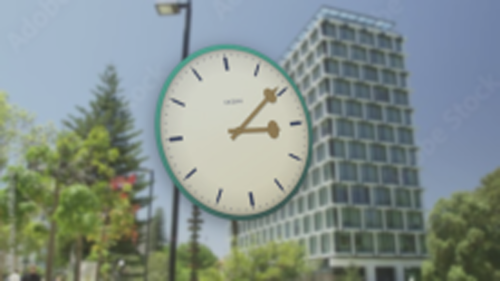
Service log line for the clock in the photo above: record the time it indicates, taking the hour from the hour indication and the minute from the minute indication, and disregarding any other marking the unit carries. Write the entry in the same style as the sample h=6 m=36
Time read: h=3 m=9
